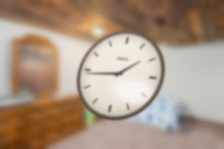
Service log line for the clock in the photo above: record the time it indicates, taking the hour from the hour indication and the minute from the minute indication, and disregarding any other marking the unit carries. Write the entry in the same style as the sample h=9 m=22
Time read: h=1 m=44
